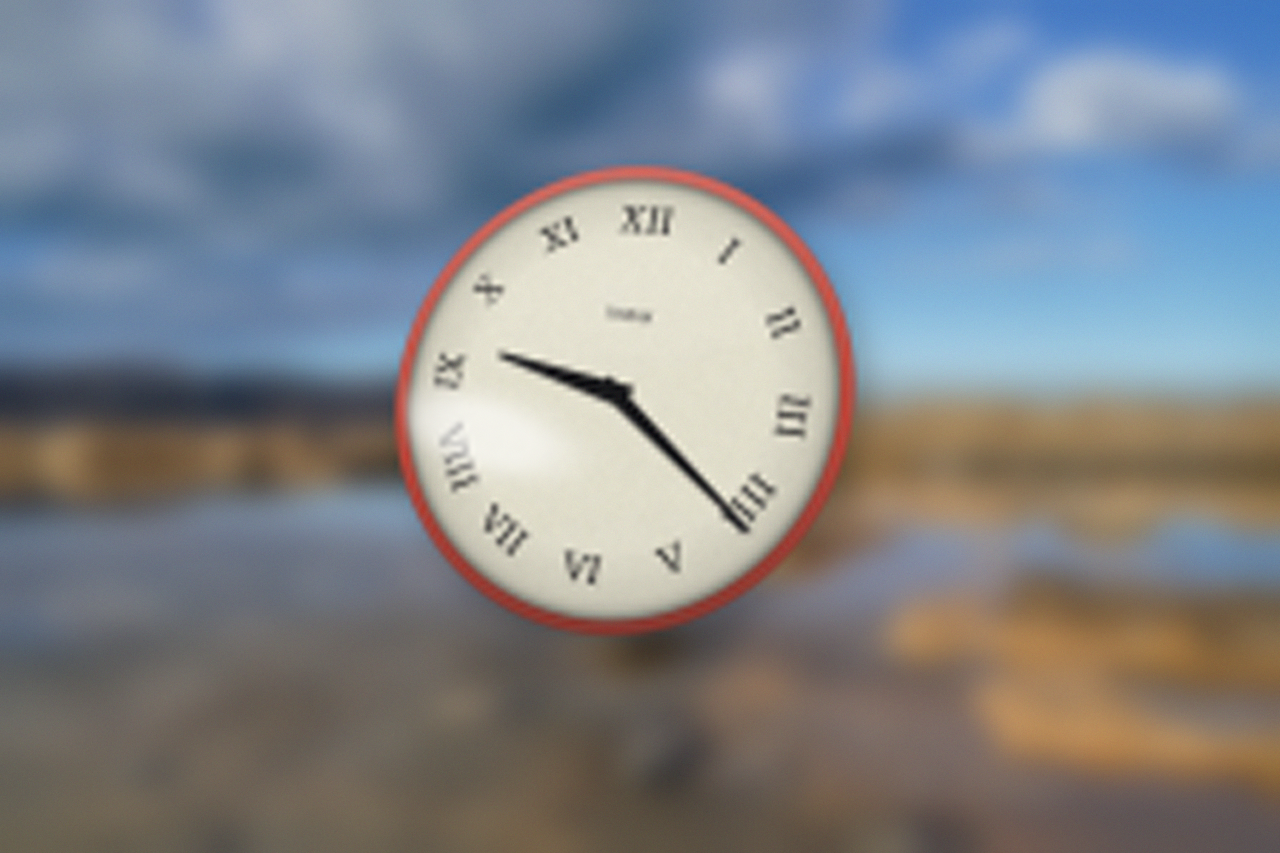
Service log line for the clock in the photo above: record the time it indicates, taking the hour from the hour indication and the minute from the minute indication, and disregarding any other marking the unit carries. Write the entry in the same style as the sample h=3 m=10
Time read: h=9 m=21
